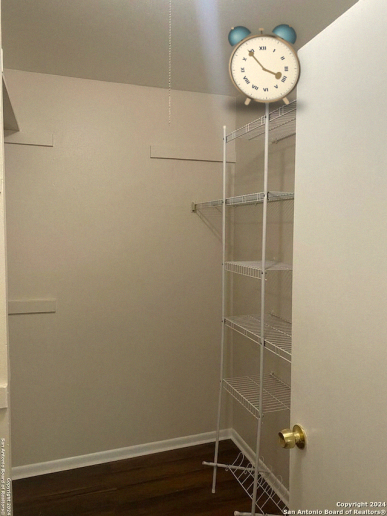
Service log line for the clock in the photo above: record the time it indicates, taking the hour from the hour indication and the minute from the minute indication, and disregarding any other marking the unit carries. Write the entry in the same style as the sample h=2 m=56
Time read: h=3 m=54
